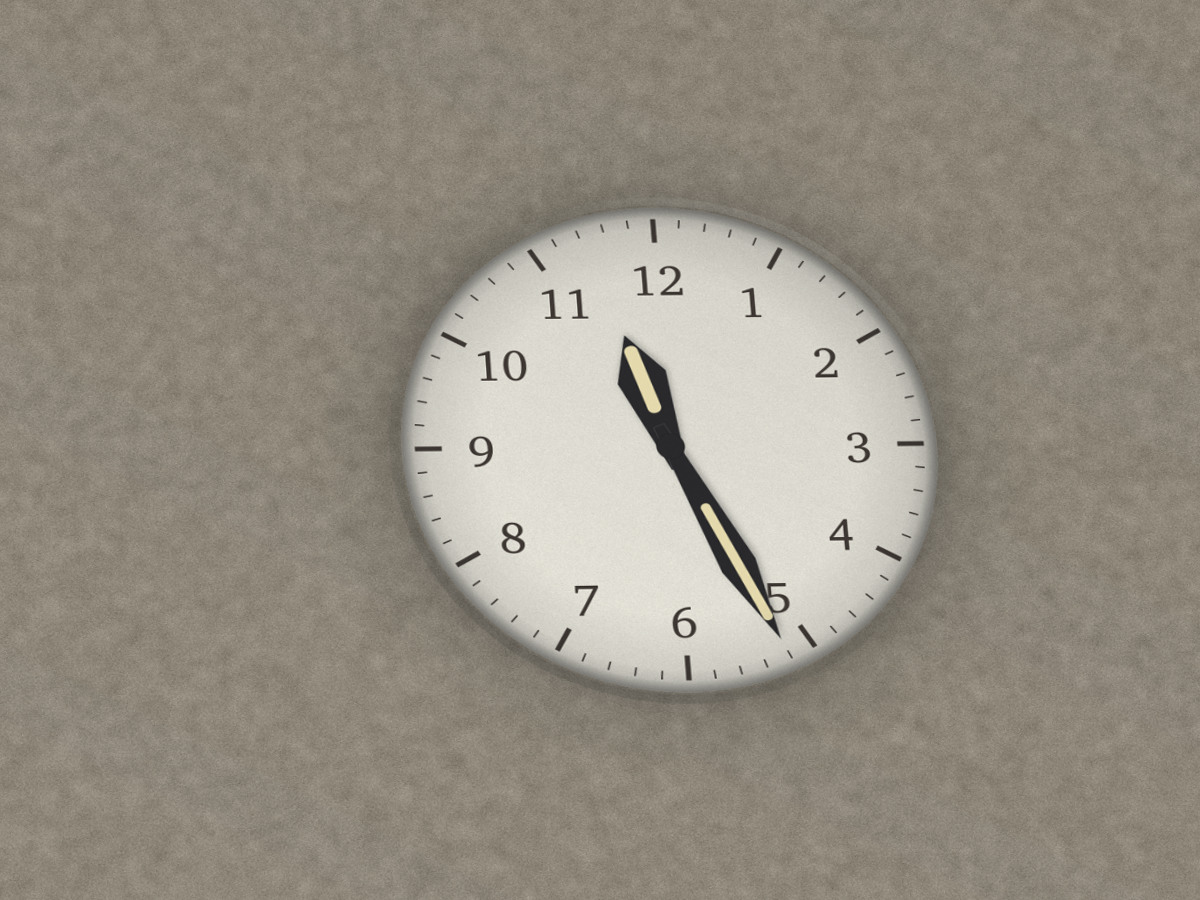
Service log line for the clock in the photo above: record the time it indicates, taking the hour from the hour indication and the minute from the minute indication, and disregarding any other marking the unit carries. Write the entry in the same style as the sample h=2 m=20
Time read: h=11 m=26
